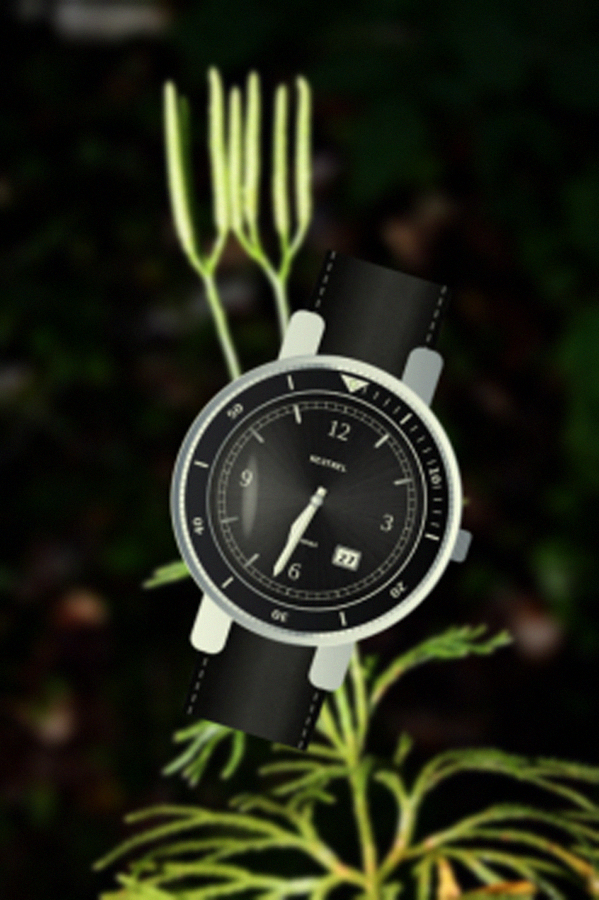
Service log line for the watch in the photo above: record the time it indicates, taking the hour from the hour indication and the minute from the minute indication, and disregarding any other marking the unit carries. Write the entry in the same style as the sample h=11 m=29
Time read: h=6 m=32
